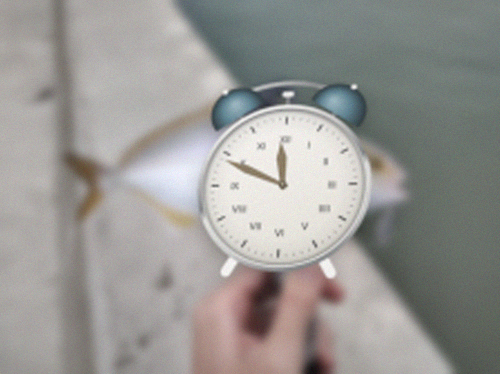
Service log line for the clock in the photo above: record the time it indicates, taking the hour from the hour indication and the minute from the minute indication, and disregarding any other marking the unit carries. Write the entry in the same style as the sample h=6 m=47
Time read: h=11 m=49
